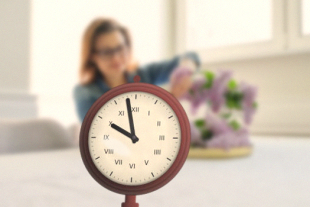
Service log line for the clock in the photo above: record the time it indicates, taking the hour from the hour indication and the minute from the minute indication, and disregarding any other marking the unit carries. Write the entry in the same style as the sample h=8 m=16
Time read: h=9 m=58
